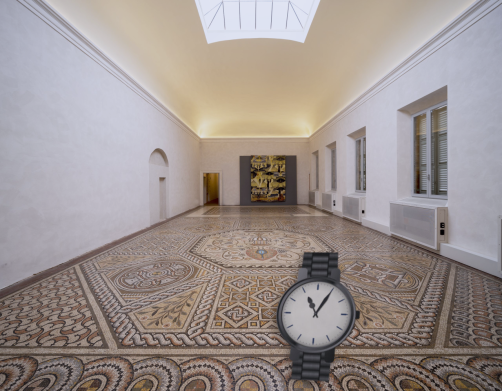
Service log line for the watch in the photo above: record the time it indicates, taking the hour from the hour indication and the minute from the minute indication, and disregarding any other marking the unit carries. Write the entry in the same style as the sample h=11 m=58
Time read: h=11 m=5
